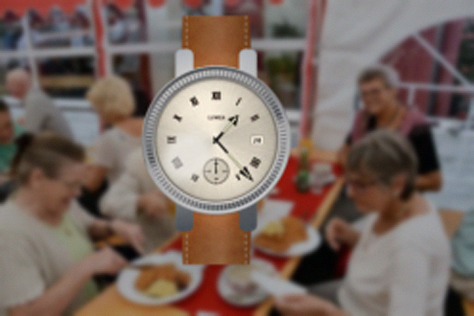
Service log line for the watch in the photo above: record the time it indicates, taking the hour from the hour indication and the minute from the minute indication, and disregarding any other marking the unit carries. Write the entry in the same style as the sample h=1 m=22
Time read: h=1 m=23
